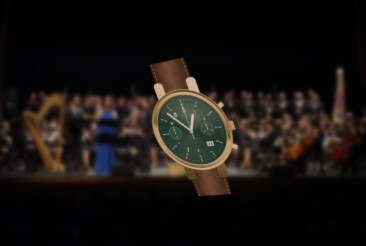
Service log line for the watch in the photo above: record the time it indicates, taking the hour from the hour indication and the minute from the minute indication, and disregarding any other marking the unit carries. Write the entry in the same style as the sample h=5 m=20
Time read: h=12 m=53
